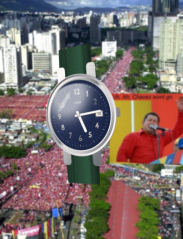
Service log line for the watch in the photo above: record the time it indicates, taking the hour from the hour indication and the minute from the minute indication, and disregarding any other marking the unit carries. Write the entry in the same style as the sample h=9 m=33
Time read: h=5 m=14
